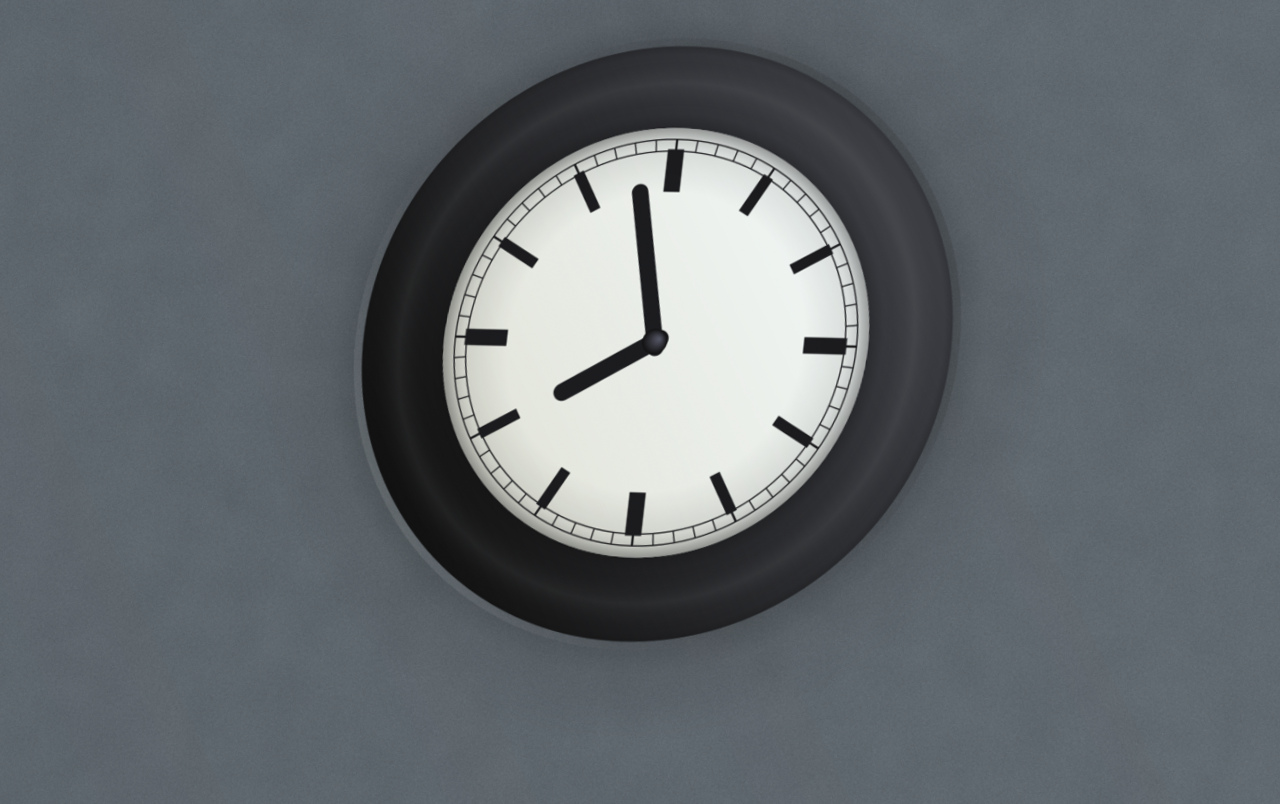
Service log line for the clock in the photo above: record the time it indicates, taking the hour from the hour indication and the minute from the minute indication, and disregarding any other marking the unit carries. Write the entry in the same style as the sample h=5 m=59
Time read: h=7 m=58
